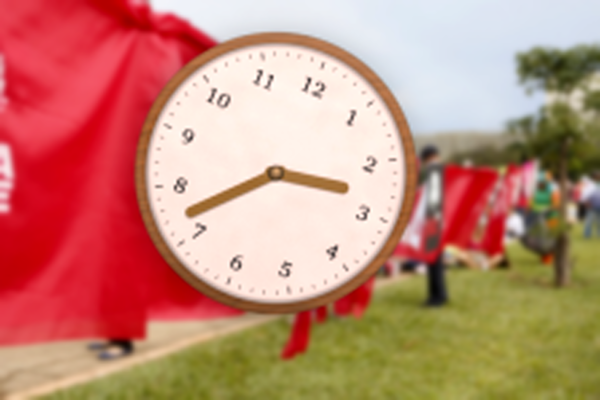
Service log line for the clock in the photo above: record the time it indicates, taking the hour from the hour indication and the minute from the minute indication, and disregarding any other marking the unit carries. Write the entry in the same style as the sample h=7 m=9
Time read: h=2 m=37
